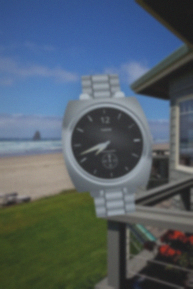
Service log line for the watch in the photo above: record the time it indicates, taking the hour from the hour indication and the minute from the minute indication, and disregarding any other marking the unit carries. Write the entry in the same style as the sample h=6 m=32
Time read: h=7 m=42
